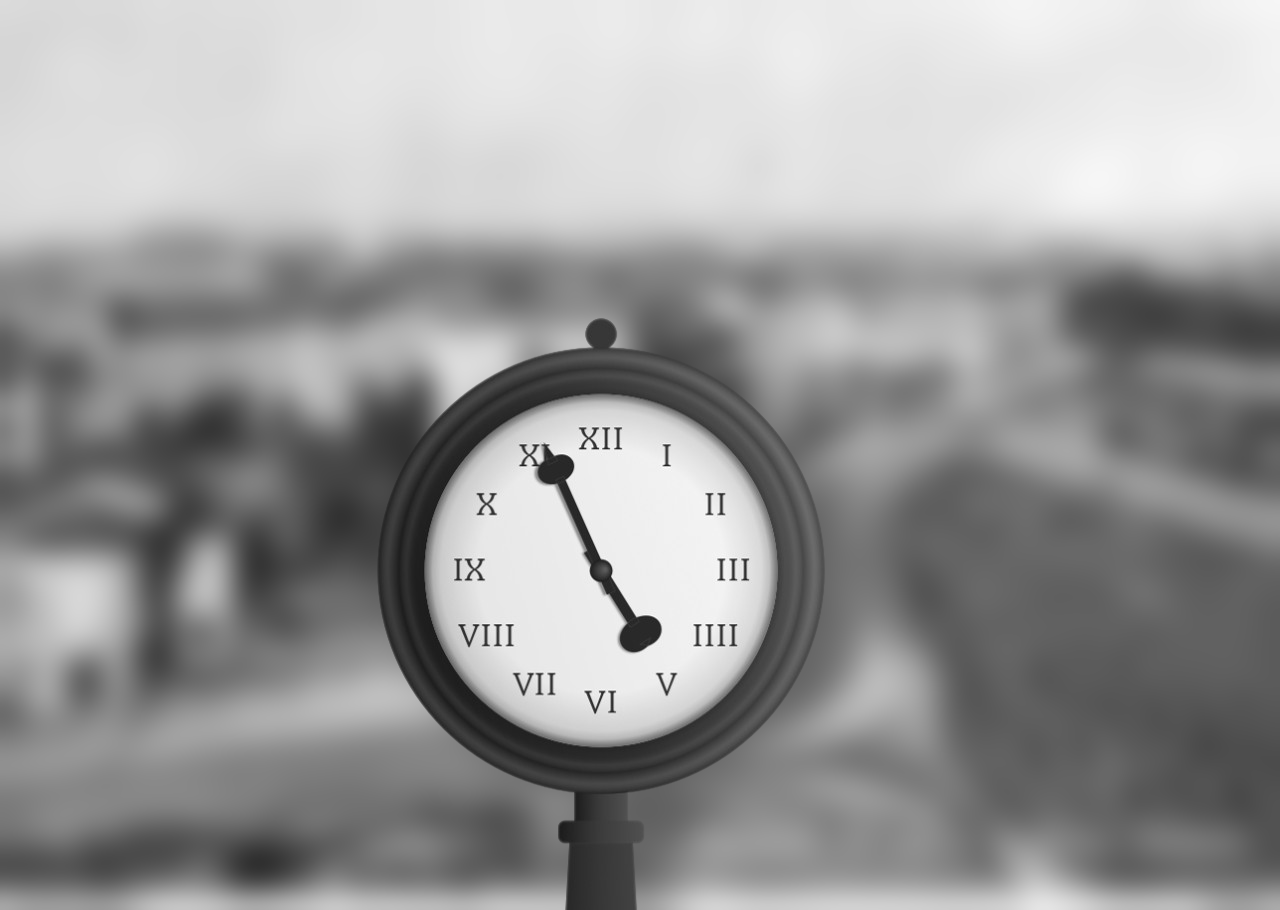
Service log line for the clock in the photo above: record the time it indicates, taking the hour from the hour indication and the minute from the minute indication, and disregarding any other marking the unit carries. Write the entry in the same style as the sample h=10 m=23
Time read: h=4 m=56
